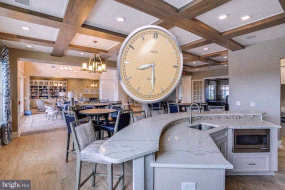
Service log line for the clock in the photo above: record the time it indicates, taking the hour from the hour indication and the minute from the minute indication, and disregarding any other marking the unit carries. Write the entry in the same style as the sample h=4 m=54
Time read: h=8 m=29
